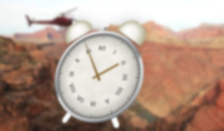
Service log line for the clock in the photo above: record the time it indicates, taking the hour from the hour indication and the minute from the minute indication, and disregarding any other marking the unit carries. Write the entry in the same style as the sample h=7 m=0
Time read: h=1 m=55
